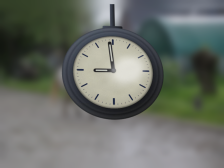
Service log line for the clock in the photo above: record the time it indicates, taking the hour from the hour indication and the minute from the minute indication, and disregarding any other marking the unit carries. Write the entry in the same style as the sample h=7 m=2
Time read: h=8 m=59
